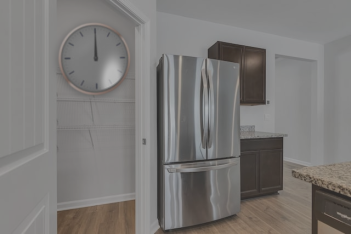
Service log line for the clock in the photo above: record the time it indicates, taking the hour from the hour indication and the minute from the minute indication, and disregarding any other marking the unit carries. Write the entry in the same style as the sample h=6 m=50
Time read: h=12 m=0
